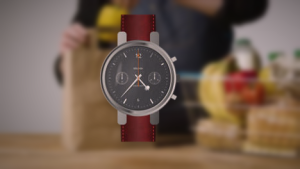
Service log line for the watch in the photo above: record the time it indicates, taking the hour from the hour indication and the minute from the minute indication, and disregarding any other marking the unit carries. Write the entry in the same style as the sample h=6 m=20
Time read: h=4 m=37
